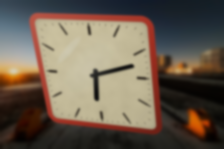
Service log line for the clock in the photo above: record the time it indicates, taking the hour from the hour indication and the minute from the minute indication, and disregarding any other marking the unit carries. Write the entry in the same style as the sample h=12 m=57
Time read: h=6 m=12
